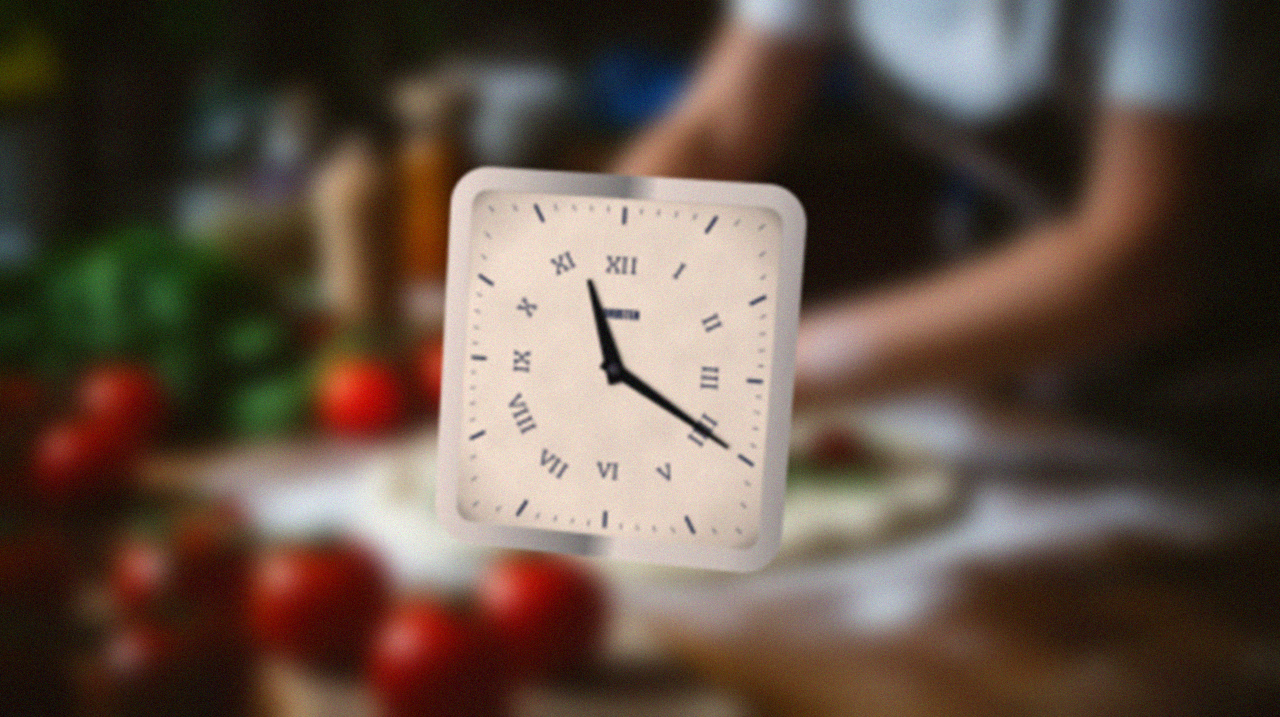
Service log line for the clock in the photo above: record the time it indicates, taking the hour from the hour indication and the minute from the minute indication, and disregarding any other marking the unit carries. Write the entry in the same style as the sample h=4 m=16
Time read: h=11 m=20
